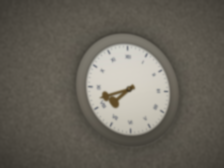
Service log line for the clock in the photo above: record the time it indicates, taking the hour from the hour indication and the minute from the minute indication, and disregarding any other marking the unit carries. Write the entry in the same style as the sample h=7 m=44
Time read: h=7 m=42
